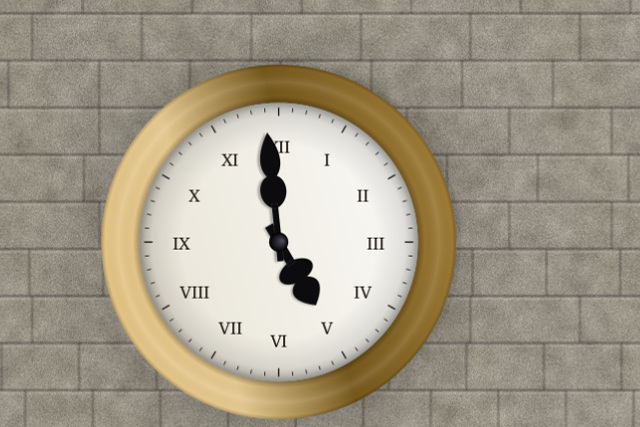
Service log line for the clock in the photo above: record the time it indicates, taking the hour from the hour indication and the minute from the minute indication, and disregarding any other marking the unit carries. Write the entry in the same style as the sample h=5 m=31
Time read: h=4 m=59
